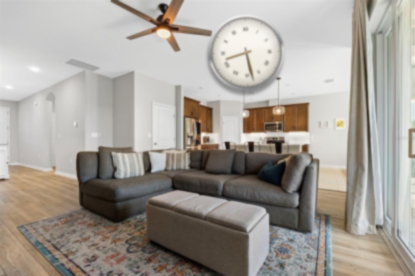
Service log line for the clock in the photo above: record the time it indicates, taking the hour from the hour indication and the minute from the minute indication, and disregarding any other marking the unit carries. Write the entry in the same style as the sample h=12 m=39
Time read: h=8 m=28
